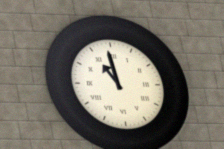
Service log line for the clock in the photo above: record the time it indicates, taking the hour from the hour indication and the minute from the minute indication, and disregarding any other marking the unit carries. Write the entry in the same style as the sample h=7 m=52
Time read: h=10 m=59
